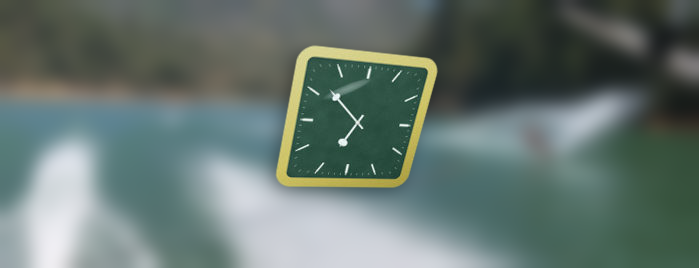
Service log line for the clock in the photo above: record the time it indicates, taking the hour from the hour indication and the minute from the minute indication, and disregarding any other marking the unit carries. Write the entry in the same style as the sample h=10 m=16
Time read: h=6 m=52
